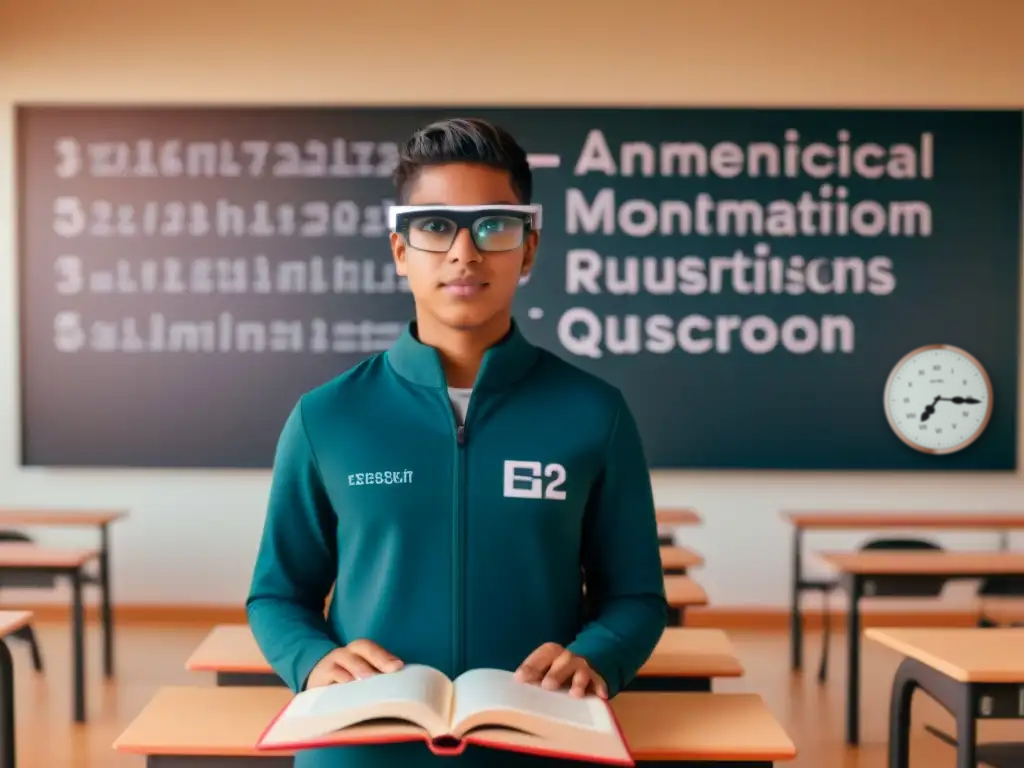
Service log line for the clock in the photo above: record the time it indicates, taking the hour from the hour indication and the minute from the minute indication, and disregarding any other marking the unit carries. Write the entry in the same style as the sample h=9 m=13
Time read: h=7 m=16
